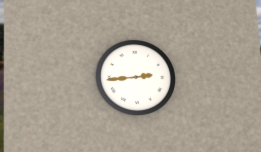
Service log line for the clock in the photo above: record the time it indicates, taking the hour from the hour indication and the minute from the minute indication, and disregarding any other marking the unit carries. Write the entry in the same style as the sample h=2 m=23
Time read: h=2 m=44
